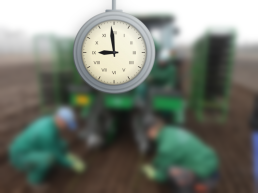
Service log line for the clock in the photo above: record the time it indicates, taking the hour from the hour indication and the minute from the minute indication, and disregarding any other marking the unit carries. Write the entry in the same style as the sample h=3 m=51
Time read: h=8 m=59
